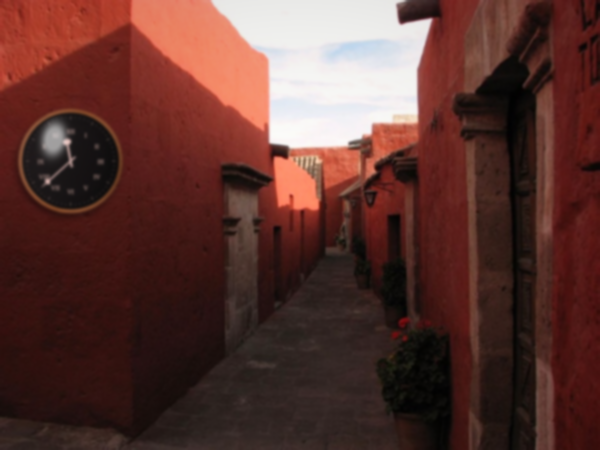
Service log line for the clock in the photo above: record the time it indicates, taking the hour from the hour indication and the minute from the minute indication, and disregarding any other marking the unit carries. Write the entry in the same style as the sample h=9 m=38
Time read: h=11 m=38
